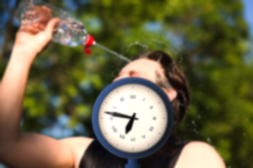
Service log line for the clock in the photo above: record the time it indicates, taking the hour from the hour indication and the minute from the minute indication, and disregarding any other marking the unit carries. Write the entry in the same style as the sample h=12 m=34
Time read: h=6 m=47
